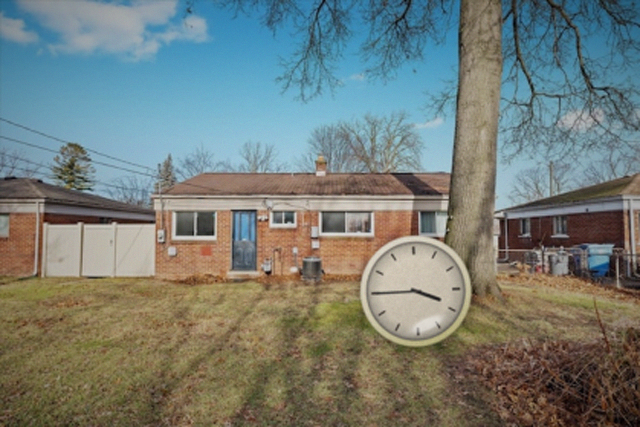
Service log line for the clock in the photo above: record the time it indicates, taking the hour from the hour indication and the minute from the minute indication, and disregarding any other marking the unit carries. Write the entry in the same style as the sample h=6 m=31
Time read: h=3 m=45
